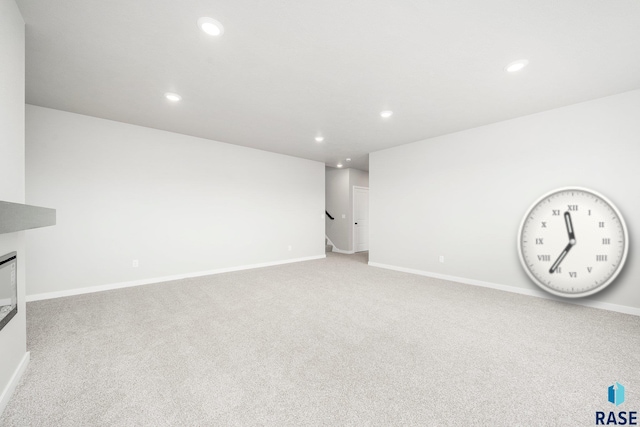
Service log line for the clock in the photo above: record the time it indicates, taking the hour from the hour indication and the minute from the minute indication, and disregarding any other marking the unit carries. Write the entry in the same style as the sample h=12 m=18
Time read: h=11 m=36
